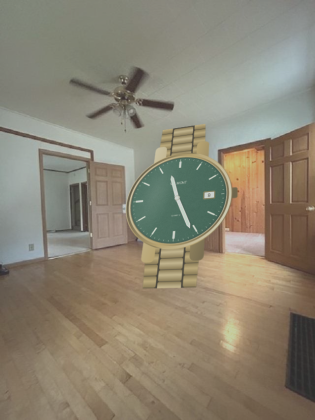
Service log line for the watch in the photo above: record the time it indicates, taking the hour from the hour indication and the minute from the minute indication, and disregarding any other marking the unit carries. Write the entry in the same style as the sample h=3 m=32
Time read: h=11 m=26
